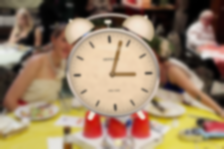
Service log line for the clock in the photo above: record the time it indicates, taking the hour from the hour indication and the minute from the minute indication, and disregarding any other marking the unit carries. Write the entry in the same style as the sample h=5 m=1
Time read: h=3 m=3
